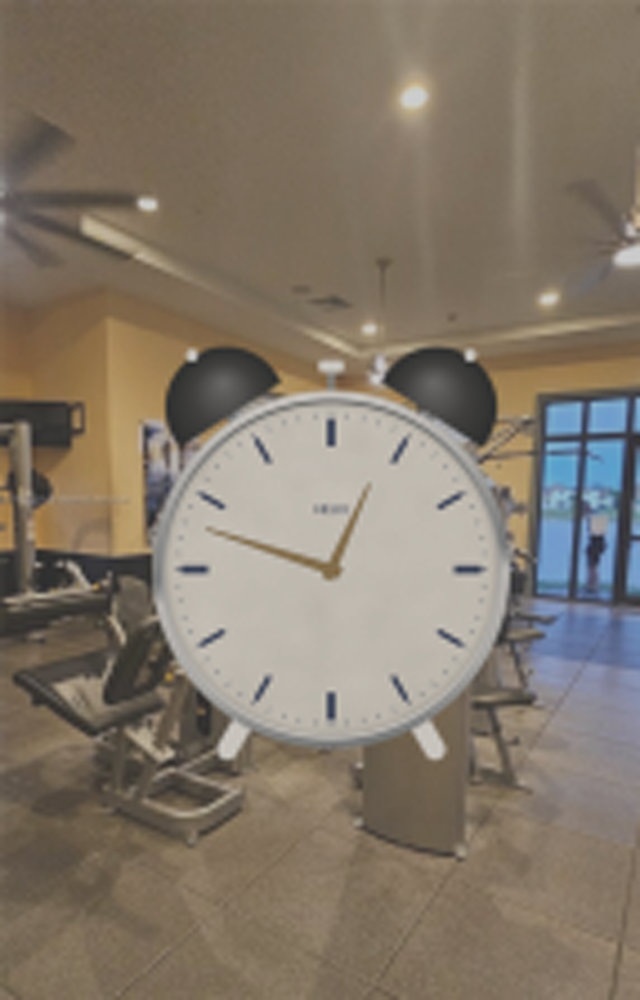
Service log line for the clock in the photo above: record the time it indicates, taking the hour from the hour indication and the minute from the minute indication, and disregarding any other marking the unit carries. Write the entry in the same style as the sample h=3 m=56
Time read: h=12 m=48
